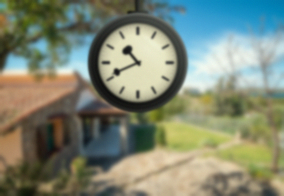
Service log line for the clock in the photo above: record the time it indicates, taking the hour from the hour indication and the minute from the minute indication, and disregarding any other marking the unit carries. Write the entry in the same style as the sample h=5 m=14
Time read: h=10 m=41
